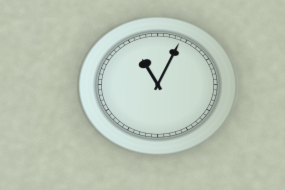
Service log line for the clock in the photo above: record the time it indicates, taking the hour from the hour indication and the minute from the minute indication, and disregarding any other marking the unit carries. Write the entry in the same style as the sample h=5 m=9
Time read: h=11 m=4
